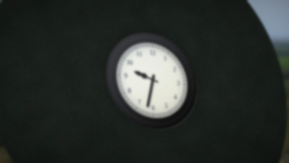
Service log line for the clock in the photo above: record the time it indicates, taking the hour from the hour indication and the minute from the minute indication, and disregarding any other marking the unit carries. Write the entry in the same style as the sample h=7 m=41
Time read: h=9 m=32
